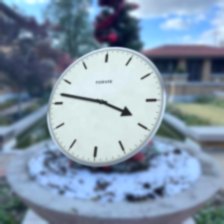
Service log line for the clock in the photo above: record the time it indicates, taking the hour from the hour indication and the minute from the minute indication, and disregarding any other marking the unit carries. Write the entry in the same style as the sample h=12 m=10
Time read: h=3 m=47
